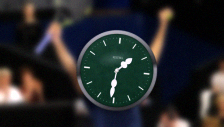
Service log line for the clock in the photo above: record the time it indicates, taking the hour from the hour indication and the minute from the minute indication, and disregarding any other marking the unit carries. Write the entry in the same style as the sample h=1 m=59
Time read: h=1 m=31
